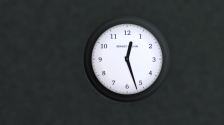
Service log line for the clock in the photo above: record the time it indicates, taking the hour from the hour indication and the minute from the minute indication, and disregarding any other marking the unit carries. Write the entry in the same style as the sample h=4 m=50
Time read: h=12 m=27
